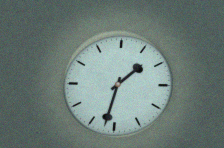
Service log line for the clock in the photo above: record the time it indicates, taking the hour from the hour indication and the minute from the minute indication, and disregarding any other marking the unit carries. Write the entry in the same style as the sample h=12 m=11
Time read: h=1 m=32
